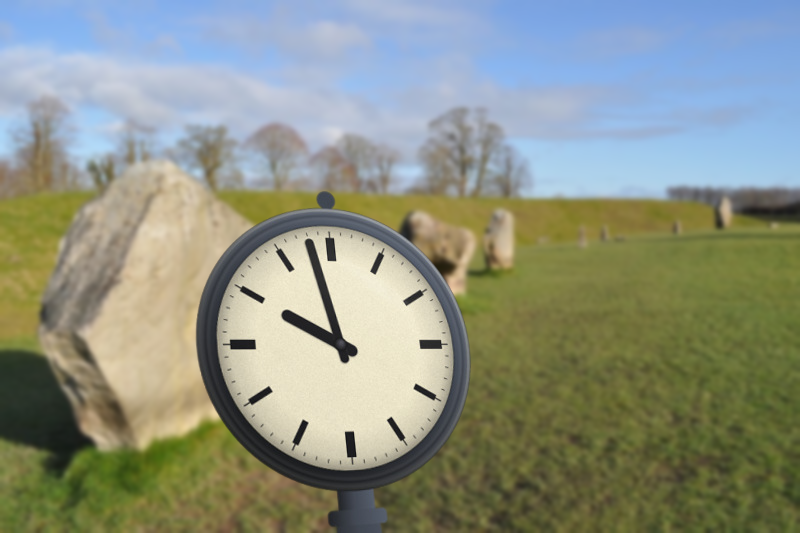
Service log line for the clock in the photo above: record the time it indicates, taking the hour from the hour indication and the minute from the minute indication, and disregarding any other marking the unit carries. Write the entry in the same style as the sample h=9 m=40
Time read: h=9 m=58
